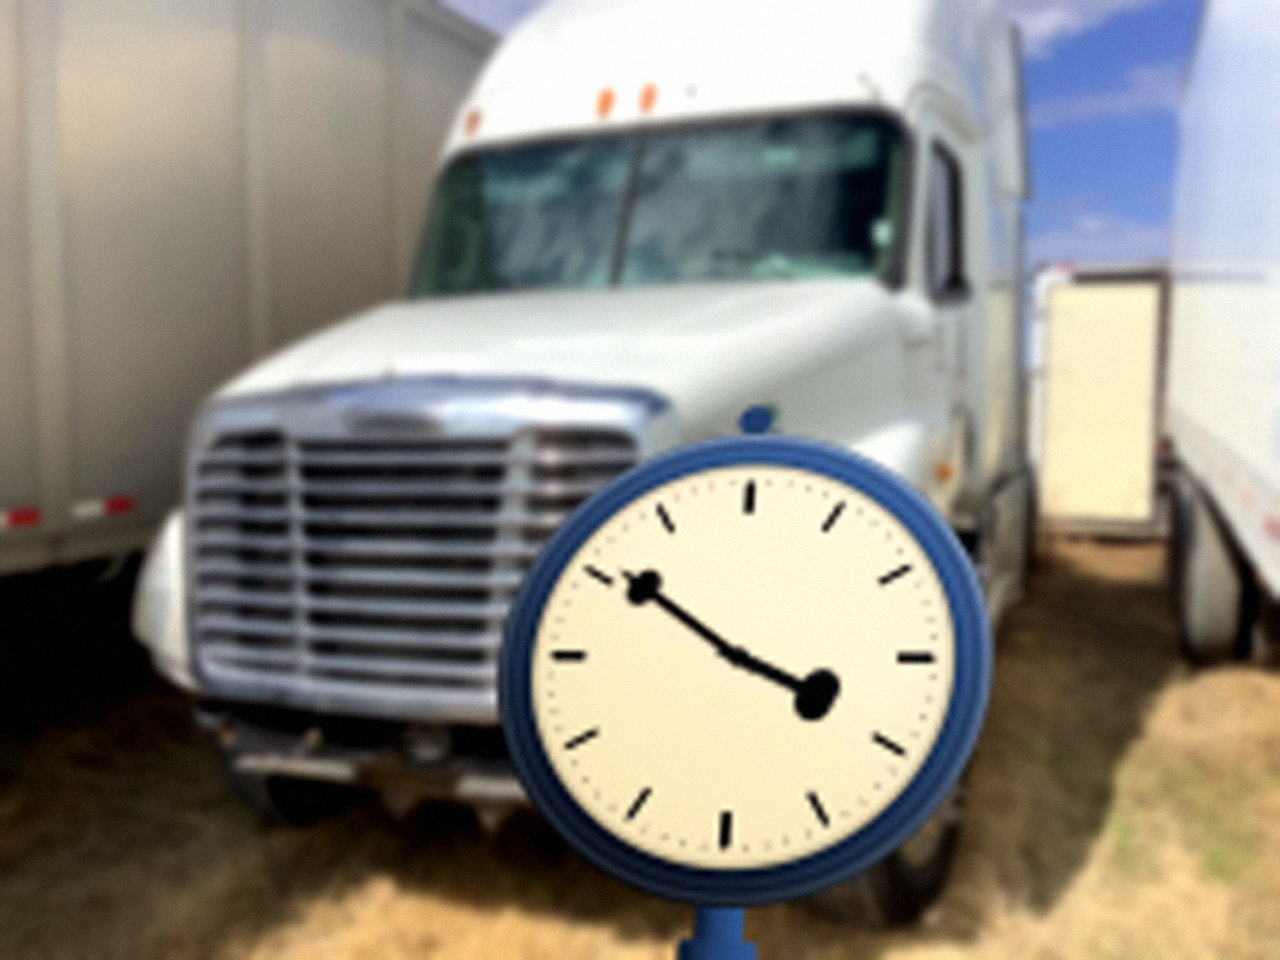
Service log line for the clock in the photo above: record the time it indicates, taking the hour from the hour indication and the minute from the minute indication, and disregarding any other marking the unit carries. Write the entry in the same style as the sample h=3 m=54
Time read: h=3 m=51
